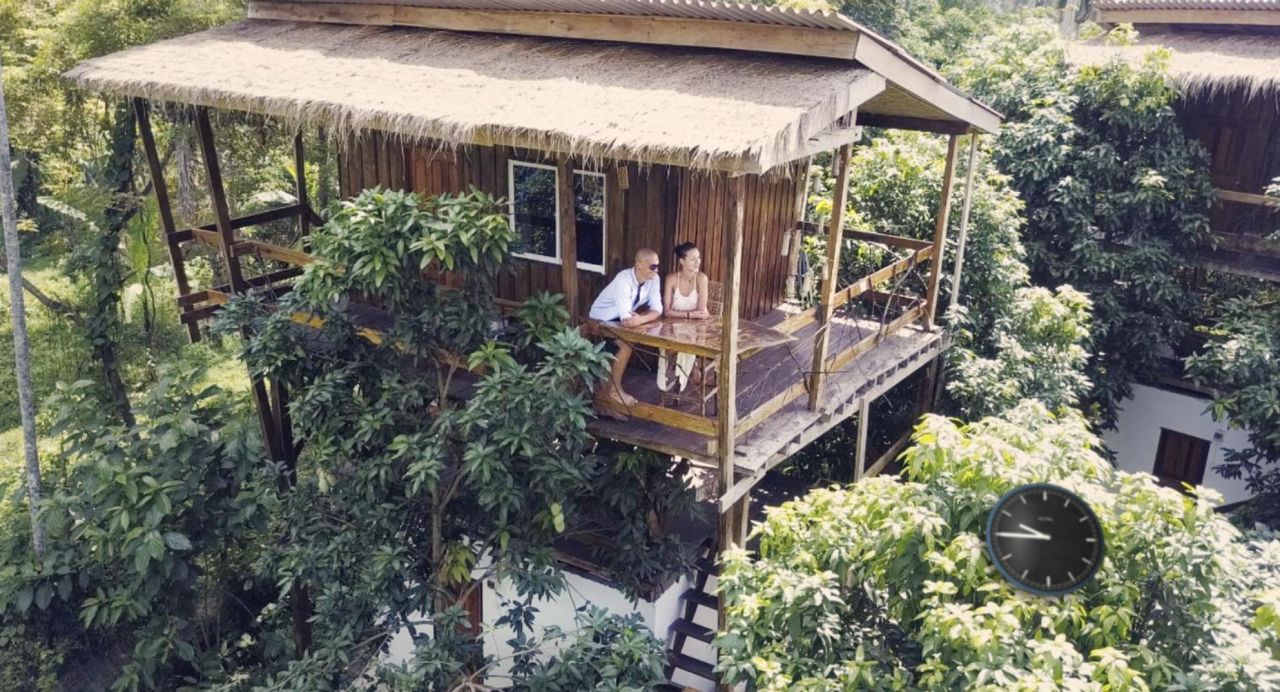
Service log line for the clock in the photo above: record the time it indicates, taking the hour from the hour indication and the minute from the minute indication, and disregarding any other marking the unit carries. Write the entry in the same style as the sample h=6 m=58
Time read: h=9 m=45
